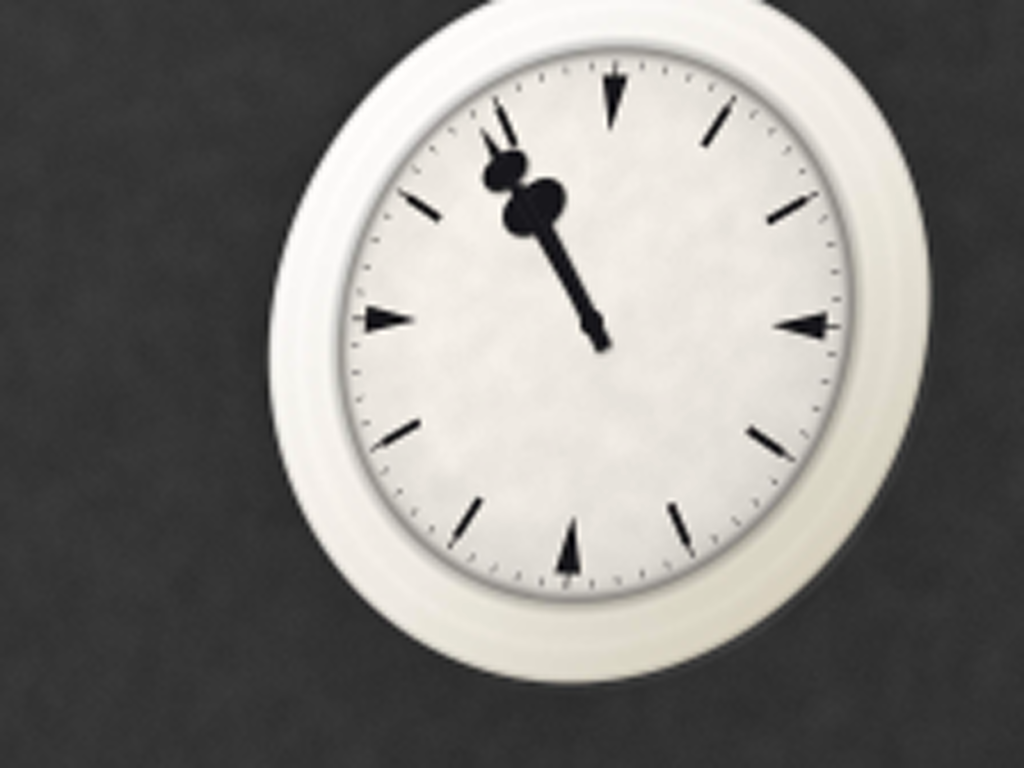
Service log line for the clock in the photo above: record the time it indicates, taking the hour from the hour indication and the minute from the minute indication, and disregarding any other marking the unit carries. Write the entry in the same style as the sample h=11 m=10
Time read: h=10 m=54
